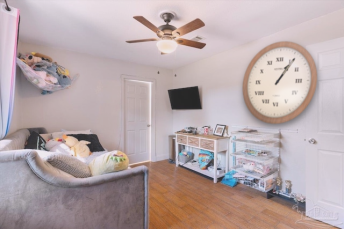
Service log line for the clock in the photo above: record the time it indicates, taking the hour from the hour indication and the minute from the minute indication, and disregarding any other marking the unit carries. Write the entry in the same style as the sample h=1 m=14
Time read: h=1 m=6
